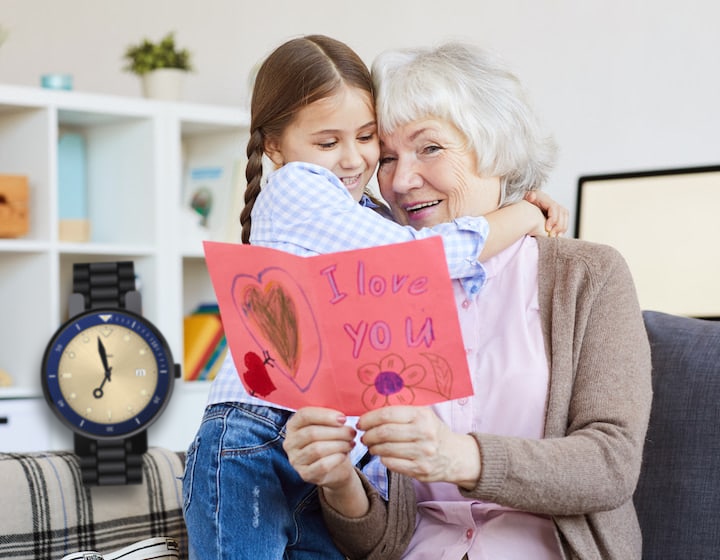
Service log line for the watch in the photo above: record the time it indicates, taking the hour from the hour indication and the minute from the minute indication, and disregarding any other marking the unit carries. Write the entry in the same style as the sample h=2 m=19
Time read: h=6 m=58
